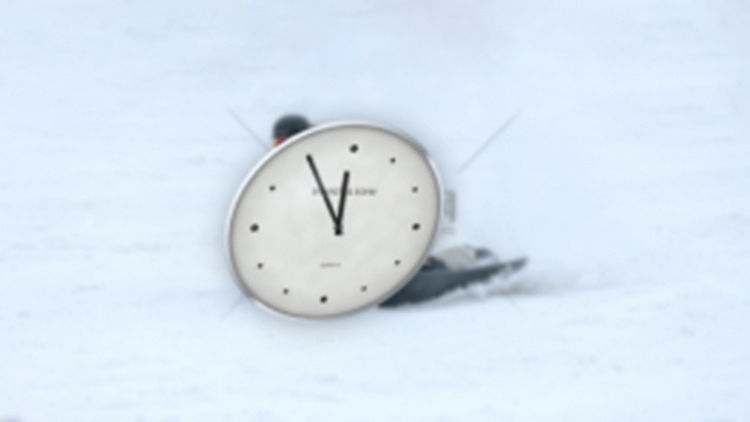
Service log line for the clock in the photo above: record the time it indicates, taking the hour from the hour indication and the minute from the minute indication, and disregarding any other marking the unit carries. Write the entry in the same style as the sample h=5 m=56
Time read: h=11 m=55
